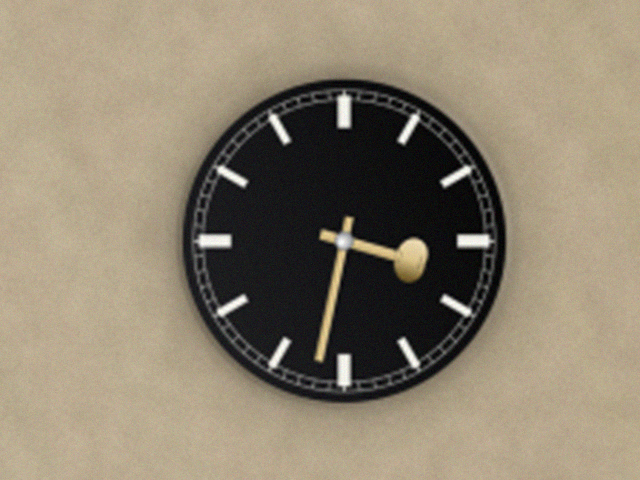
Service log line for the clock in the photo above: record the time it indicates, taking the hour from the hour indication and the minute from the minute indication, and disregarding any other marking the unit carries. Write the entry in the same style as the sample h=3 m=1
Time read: h=3 m=32
